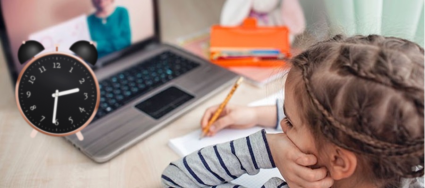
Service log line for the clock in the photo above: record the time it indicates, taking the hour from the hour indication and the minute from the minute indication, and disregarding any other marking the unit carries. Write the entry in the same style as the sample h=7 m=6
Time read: h=2 m=31
